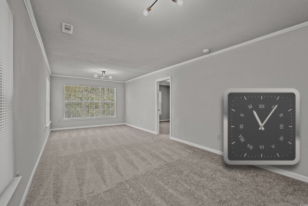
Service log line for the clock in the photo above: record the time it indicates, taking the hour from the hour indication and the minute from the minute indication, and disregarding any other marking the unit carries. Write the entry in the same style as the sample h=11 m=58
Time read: h=11 m=6
